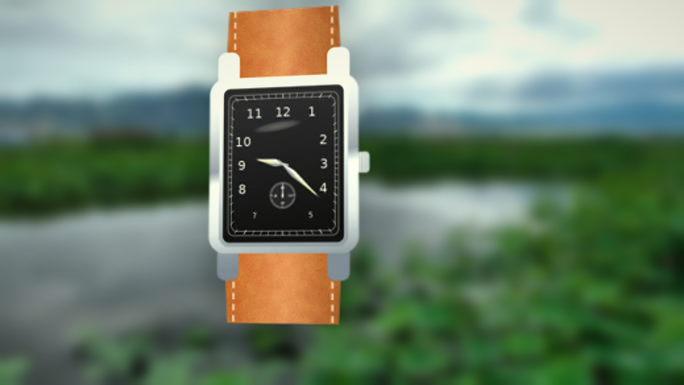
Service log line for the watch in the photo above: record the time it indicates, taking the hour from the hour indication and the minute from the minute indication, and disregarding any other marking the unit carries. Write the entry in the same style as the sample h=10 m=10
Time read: h=9 m=22
